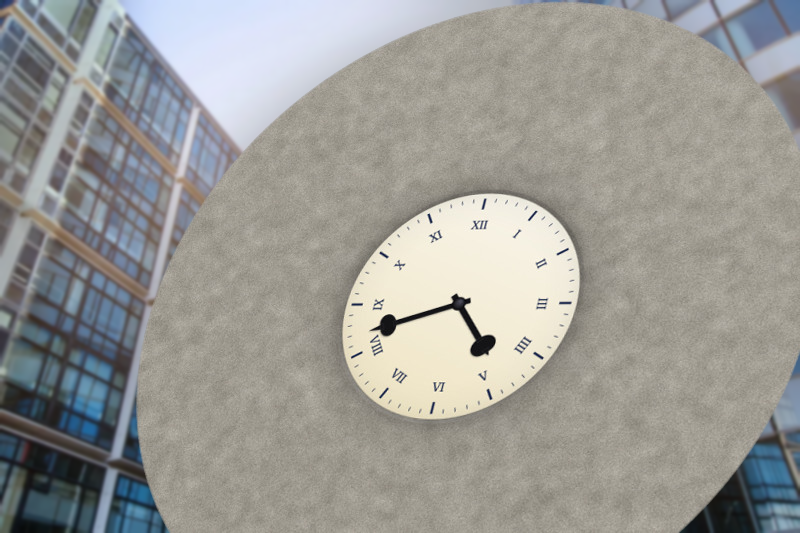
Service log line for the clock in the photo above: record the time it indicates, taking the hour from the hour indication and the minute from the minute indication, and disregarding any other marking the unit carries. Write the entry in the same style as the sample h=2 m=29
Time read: h=4 m=42
